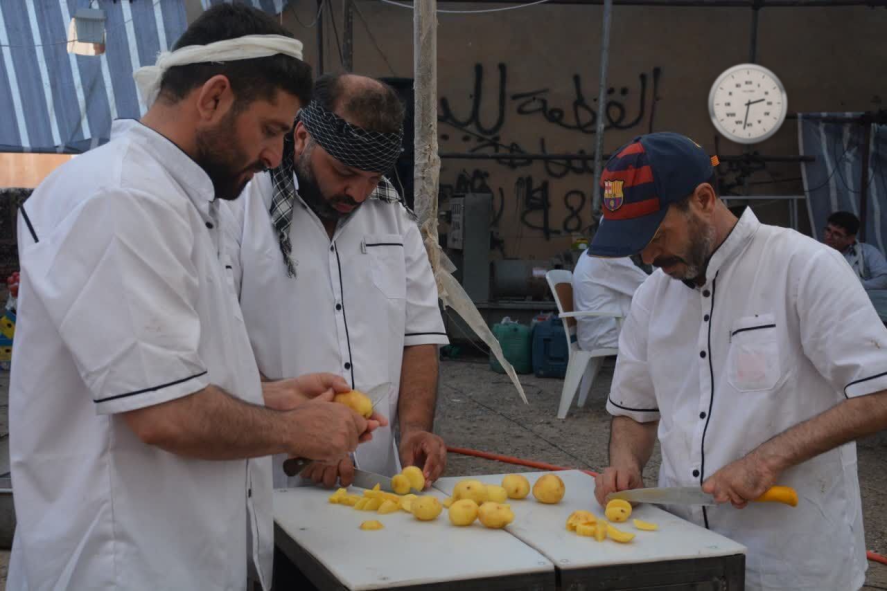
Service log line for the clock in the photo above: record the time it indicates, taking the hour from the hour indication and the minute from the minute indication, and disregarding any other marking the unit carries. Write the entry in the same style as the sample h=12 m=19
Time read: h=2 m=32
